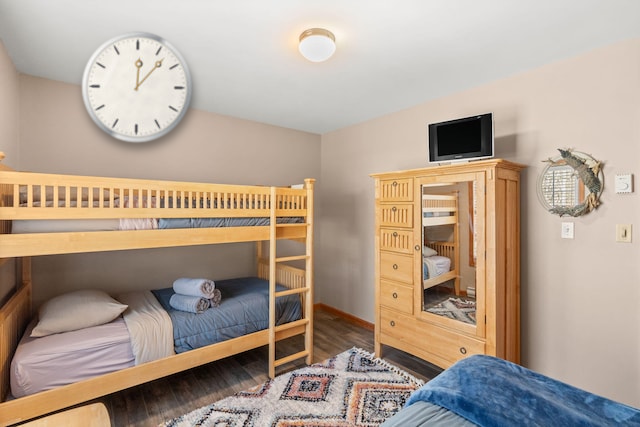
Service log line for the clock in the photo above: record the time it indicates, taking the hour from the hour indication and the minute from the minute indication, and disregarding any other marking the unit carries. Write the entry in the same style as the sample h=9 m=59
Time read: h=12 m=7
